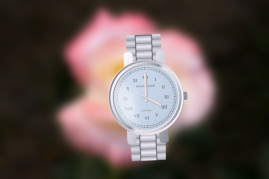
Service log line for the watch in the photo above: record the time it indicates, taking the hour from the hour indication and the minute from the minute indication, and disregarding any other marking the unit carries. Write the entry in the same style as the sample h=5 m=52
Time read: h=4 m=0
